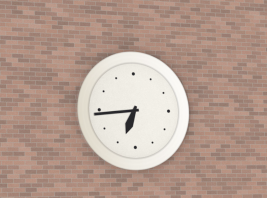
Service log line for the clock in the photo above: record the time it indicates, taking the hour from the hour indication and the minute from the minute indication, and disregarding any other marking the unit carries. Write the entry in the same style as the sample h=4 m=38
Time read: h=6 m=44
